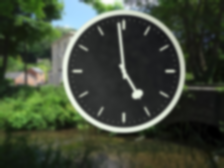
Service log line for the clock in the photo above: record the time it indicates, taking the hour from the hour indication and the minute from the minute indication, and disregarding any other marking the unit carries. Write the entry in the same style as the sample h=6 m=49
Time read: h=4 m=59
